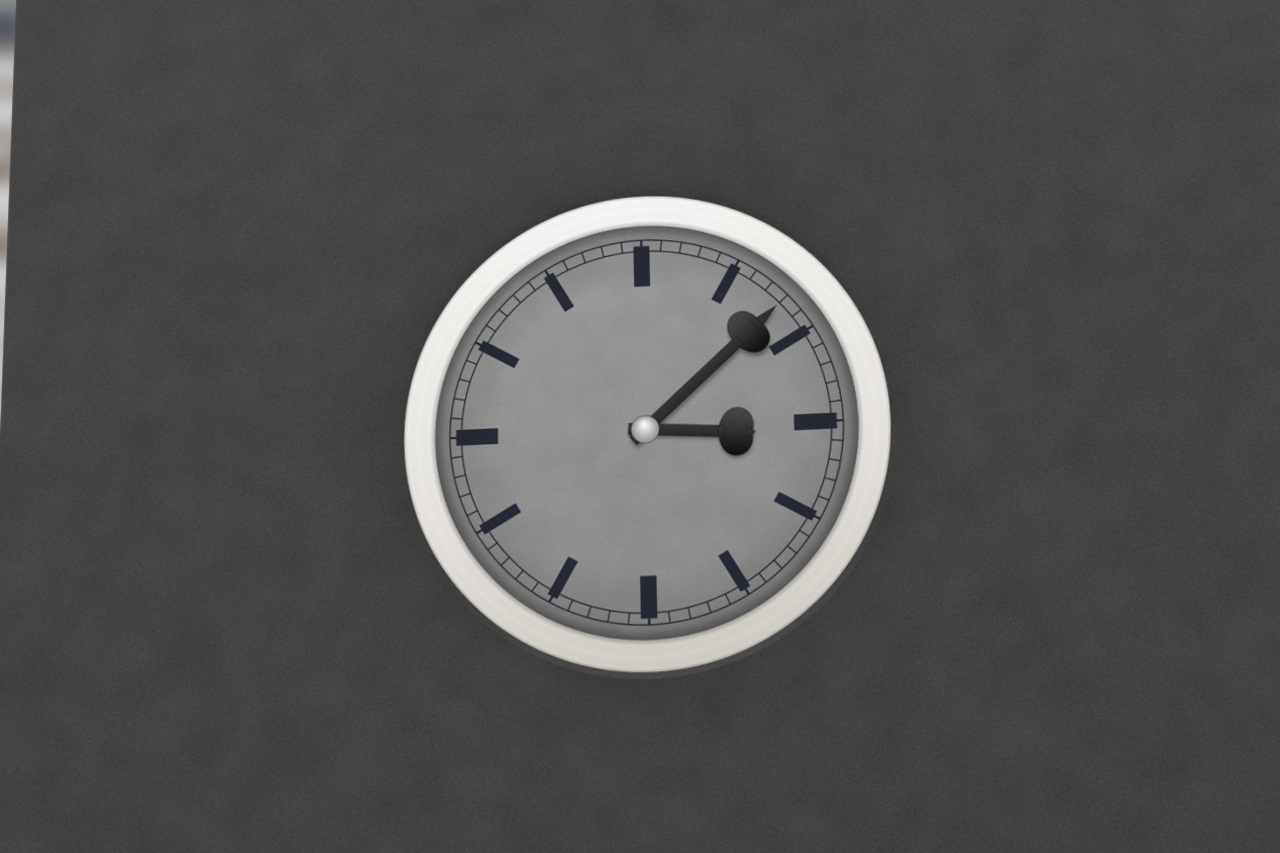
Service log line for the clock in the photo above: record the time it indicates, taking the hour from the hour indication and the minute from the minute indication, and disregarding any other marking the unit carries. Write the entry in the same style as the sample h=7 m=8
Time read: h=3 m=8
